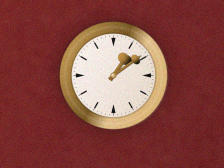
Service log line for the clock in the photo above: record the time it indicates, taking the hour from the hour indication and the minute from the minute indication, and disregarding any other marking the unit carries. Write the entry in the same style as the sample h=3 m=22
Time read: h=1 m=9
